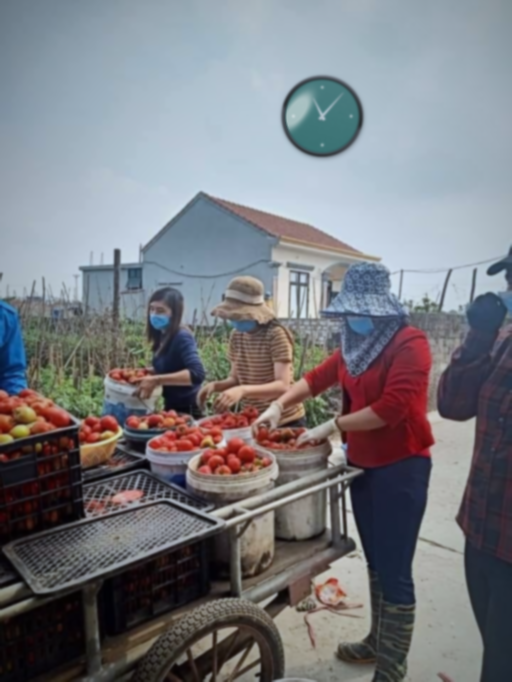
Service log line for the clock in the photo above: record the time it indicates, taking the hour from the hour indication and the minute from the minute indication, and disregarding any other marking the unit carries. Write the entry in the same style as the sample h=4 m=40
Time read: h=11 m=7
